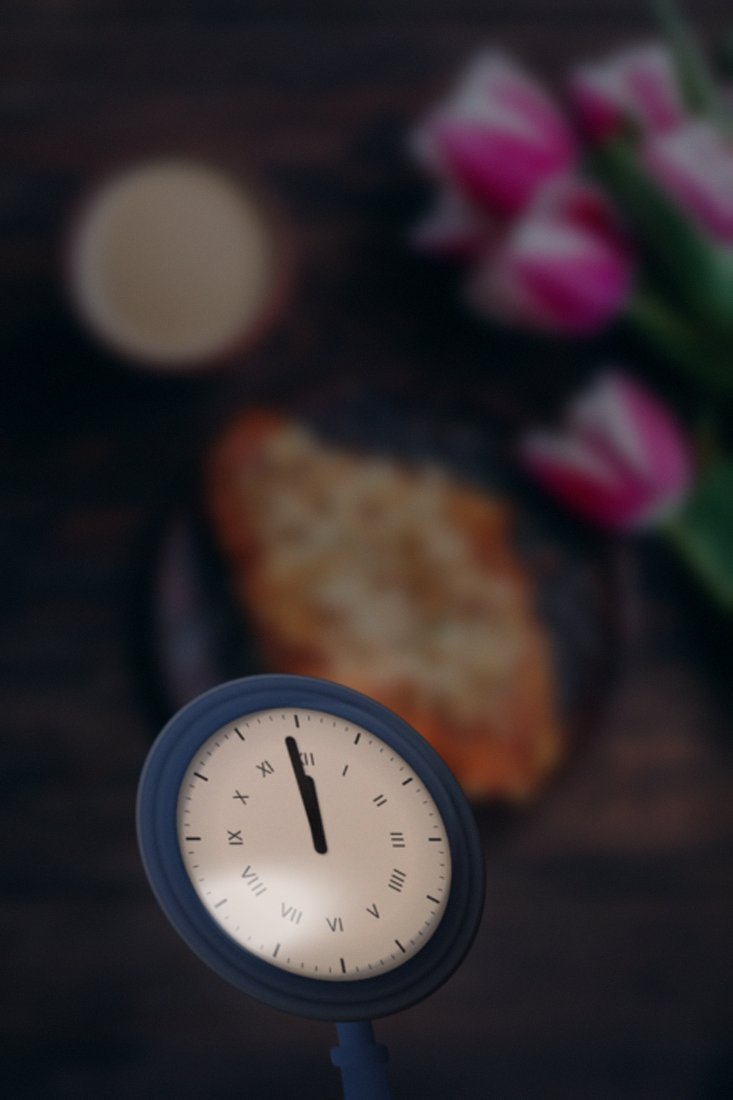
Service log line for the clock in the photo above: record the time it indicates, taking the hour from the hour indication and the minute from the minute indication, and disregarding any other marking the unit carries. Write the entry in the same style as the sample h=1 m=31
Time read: h=11 m=59
